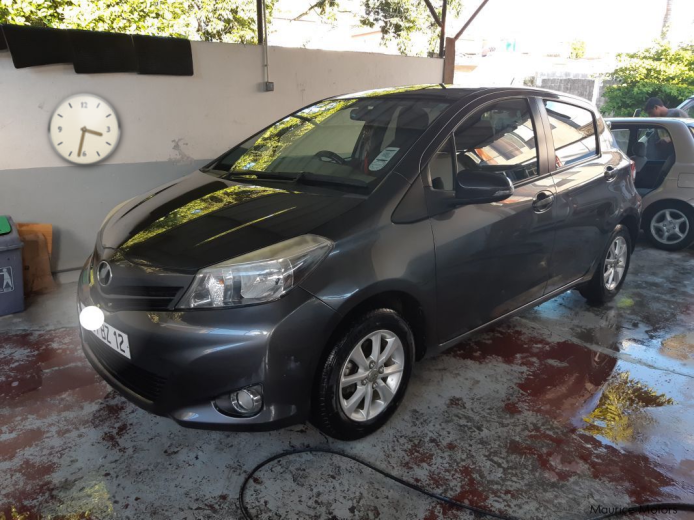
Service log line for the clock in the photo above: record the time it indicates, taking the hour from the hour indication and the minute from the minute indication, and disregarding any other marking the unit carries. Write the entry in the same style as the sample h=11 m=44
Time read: h=3 m=32
